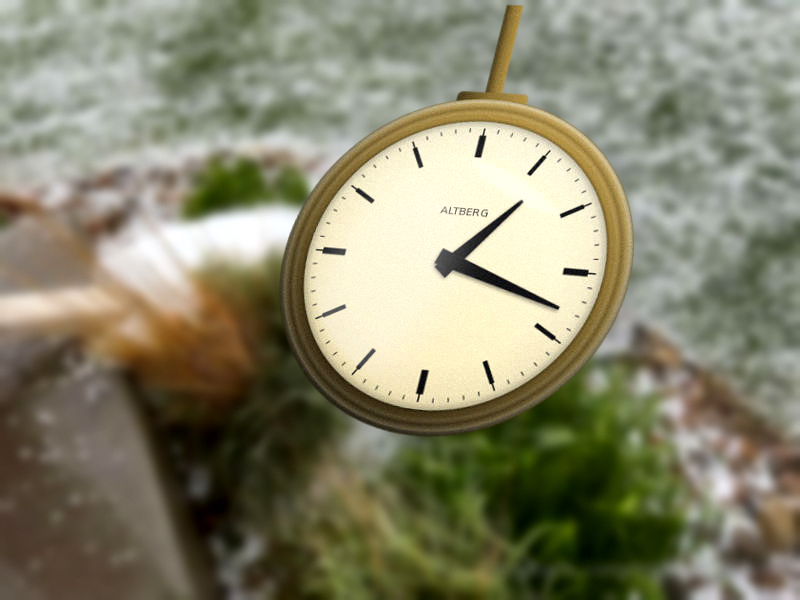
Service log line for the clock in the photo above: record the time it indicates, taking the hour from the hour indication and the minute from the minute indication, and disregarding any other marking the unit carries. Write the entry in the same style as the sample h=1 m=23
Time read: h=1 m=18
